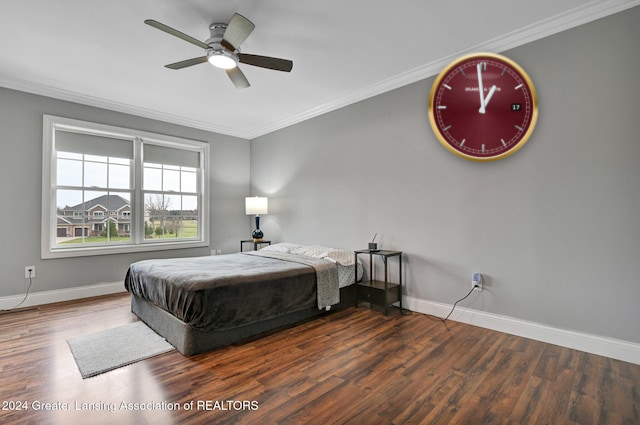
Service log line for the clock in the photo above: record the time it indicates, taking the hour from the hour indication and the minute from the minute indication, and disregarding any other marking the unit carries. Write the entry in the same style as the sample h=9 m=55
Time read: h=12 m=59
